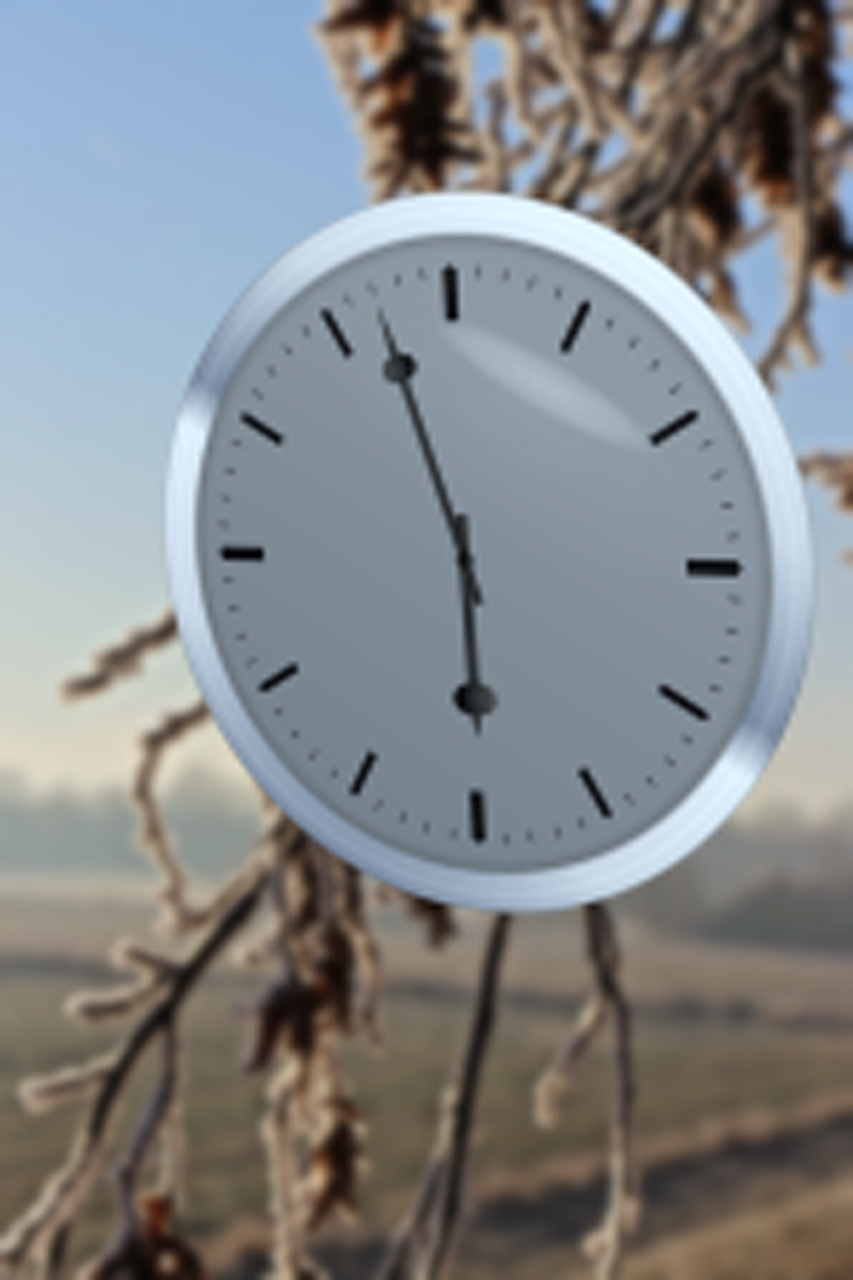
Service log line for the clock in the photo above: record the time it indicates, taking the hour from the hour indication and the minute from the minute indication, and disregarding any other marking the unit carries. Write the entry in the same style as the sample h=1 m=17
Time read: h=5 m=57
